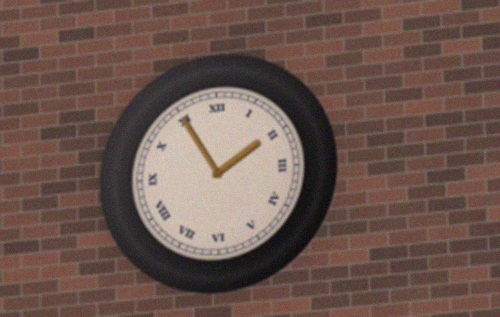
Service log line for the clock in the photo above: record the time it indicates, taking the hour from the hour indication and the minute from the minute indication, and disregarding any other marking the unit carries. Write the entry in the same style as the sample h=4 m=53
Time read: h=1 m=55
